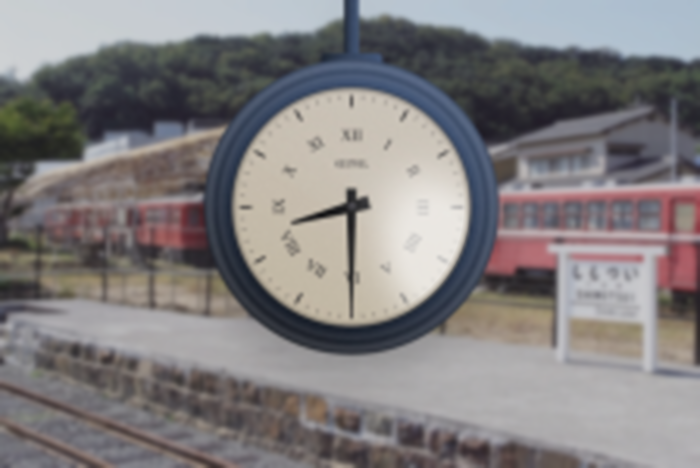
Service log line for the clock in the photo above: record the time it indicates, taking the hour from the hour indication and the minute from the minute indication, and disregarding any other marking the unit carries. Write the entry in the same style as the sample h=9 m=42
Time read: h=8 m=30
